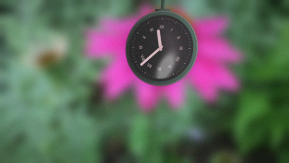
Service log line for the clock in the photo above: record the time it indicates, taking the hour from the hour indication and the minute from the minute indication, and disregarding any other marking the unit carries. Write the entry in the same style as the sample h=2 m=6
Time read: h=11 m=38
